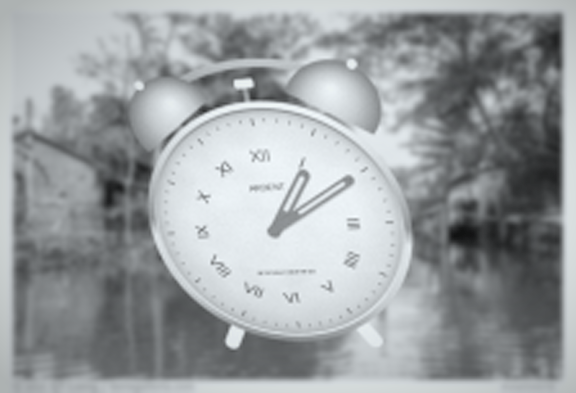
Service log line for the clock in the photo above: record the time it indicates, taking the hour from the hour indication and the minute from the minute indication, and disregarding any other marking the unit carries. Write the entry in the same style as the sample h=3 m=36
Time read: h=1 m=10
